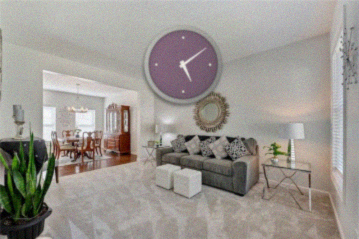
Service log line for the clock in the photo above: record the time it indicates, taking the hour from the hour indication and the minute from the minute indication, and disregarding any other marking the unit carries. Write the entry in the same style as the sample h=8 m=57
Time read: h=5 m=9
